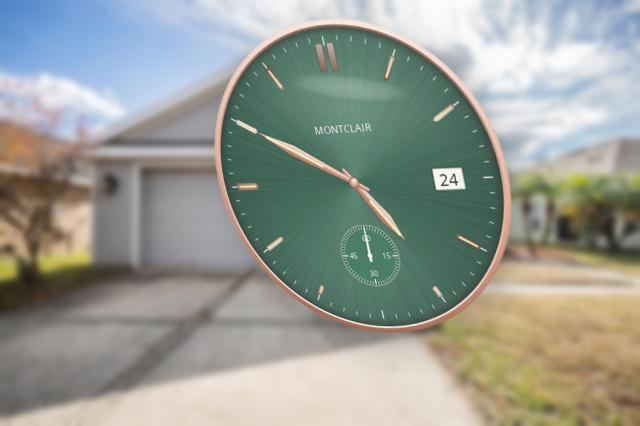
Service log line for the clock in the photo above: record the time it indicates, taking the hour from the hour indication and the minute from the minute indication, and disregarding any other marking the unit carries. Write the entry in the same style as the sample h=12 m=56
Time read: h=4 m=50
